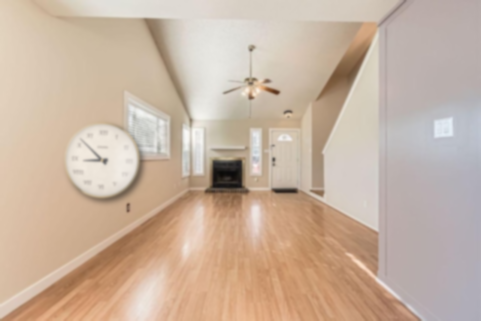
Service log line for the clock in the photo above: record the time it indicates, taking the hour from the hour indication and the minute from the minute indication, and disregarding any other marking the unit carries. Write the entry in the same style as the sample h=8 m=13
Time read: h=8 m=52
